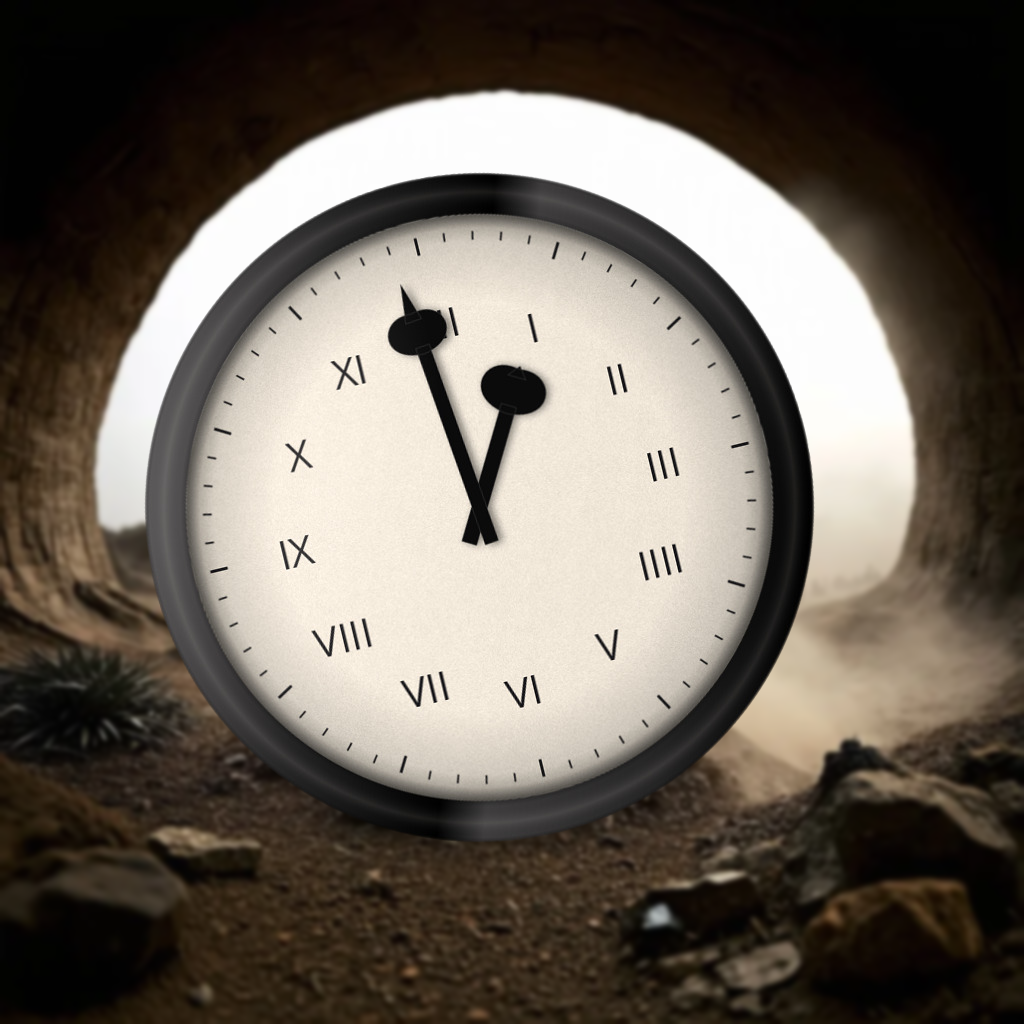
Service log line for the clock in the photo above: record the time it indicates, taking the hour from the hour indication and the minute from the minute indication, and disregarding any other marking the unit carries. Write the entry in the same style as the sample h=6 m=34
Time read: h=12 m=59
